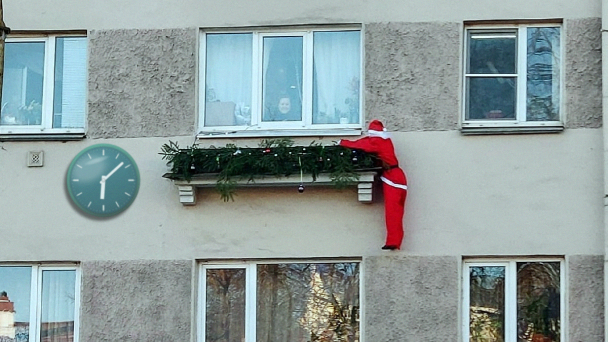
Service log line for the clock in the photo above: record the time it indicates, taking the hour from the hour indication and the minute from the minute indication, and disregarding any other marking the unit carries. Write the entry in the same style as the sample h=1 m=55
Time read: h=6 m=8
